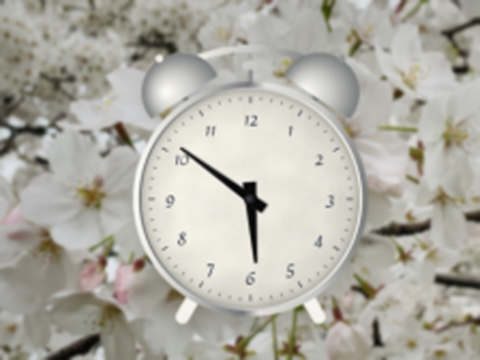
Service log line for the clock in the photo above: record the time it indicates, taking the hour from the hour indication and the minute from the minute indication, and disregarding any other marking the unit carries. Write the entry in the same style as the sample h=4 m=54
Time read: h=5 m=51
